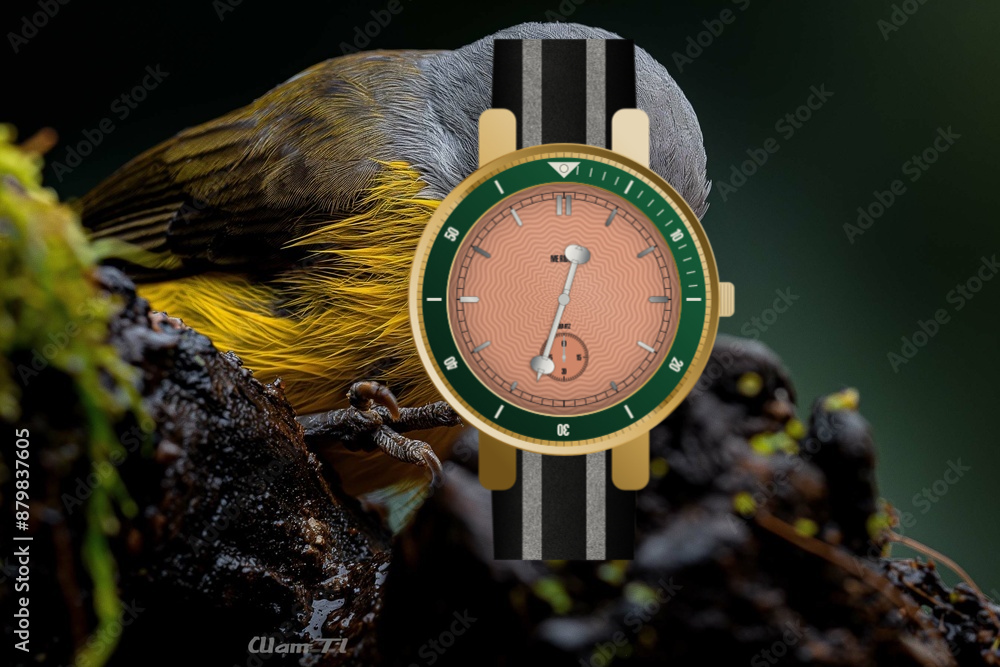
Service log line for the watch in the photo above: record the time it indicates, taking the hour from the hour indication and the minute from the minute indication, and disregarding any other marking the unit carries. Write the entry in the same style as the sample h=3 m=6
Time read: h=12 m=33
